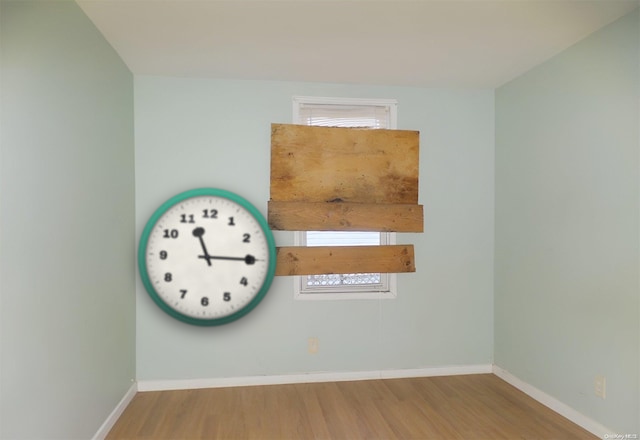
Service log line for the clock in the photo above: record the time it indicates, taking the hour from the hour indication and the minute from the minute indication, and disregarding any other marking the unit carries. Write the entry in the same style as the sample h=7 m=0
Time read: h=11 m=15
